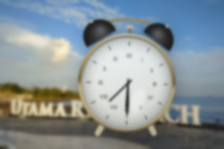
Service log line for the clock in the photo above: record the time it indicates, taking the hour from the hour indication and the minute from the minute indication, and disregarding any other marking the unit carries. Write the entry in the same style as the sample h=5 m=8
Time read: h=7 m=30
